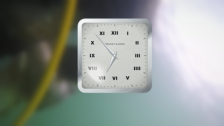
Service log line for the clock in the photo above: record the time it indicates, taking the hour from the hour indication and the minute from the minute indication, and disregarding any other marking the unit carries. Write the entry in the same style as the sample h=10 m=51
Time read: h=6 m=53
